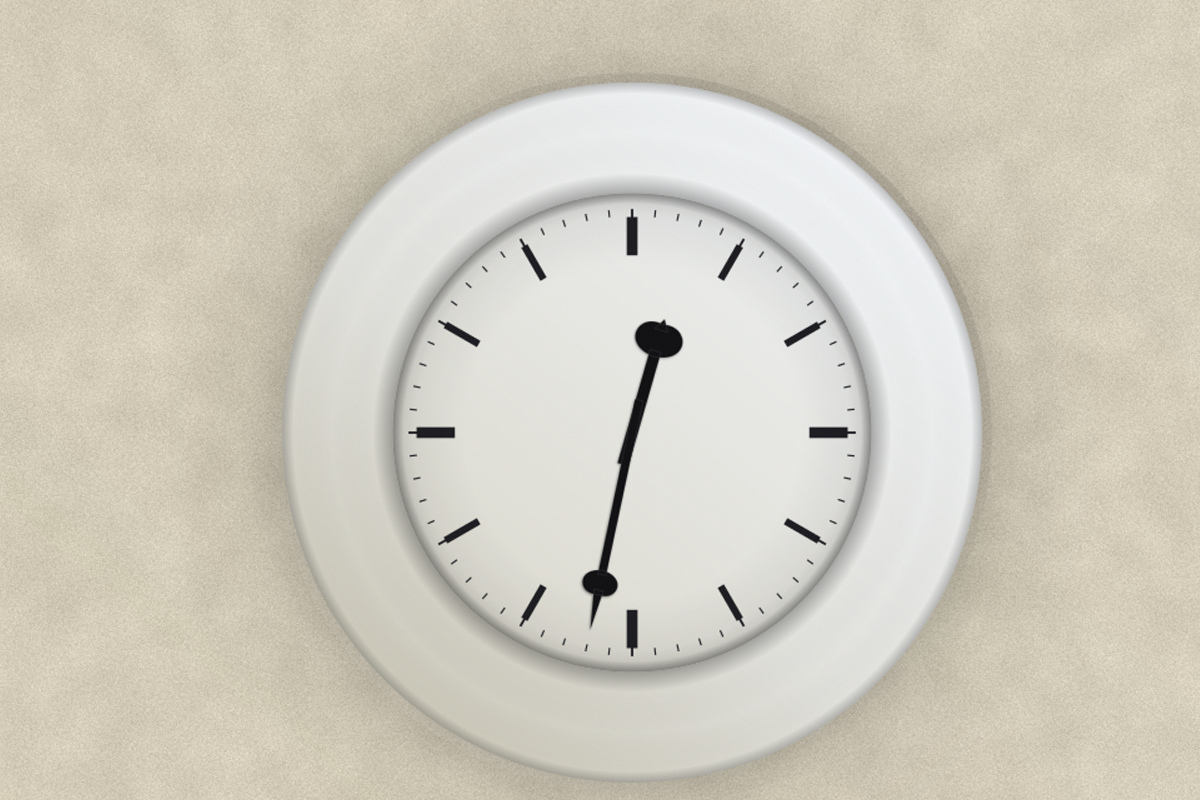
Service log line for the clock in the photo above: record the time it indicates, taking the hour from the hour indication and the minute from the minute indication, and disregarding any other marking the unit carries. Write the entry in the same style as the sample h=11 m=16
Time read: h=12 m=32
